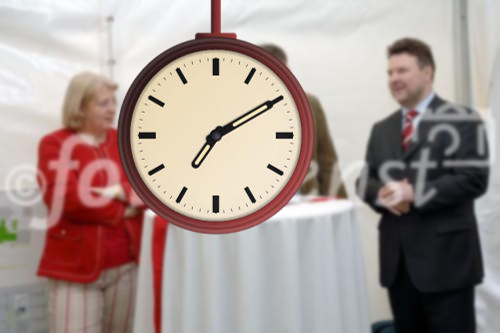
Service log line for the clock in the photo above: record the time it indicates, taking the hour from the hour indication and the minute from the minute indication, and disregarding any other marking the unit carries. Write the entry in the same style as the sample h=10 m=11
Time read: h=7 m=10
